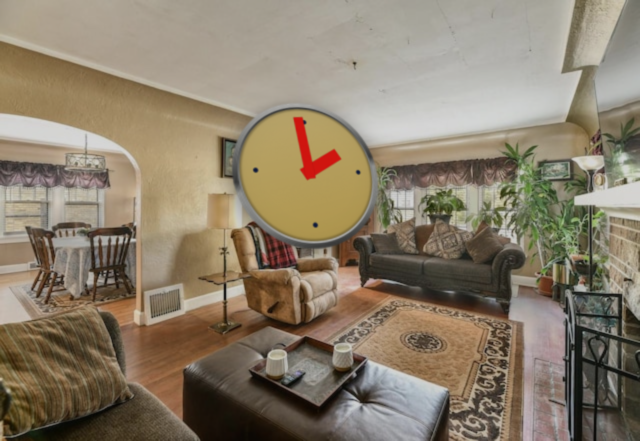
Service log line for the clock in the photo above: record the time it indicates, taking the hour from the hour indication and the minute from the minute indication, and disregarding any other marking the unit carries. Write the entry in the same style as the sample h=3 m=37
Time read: h=1 m=59
